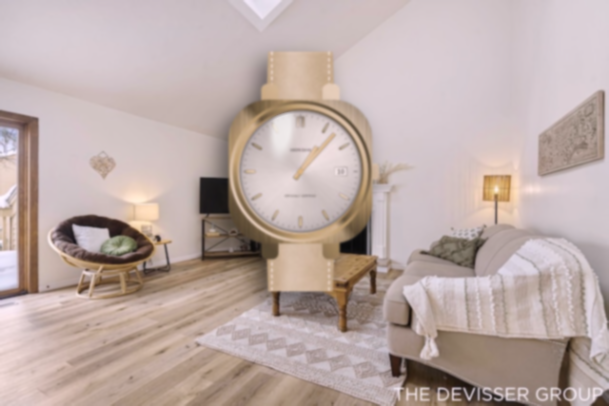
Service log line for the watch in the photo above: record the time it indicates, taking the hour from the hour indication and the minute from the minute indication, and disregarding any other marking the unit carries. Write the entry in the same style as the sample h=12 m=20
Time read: h=1 m=7
